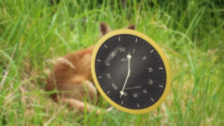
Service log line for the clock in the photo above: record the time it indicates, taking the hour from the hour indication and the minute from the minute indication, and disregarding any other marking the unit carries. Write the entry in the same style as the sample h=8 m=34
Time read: h=12 m=36
